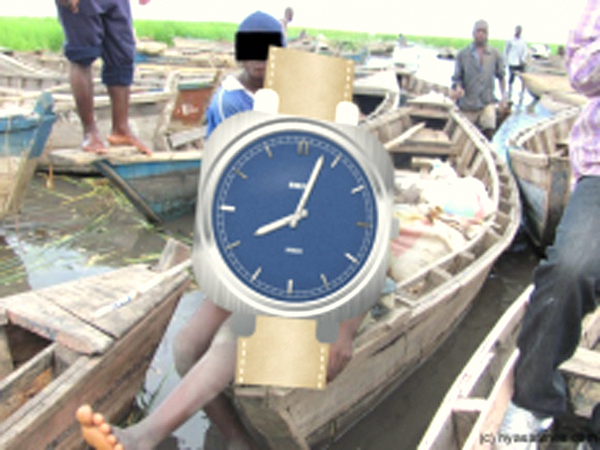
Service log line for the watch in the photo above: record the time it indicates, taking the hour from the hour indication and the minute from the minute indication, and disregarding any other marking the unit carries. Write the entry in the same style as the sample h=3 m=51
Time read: h=8 m=3
